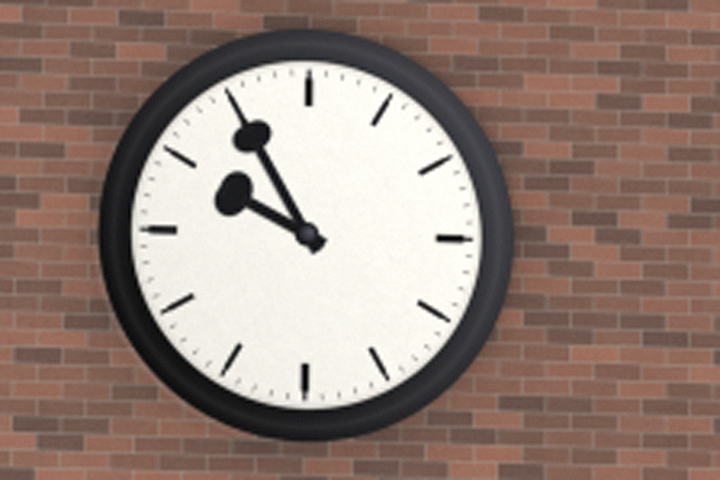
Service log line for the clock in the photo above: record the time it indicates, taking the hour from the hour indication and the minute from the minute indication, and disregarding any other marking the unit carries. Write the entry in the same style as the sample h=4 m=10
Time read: h=9 m=55
